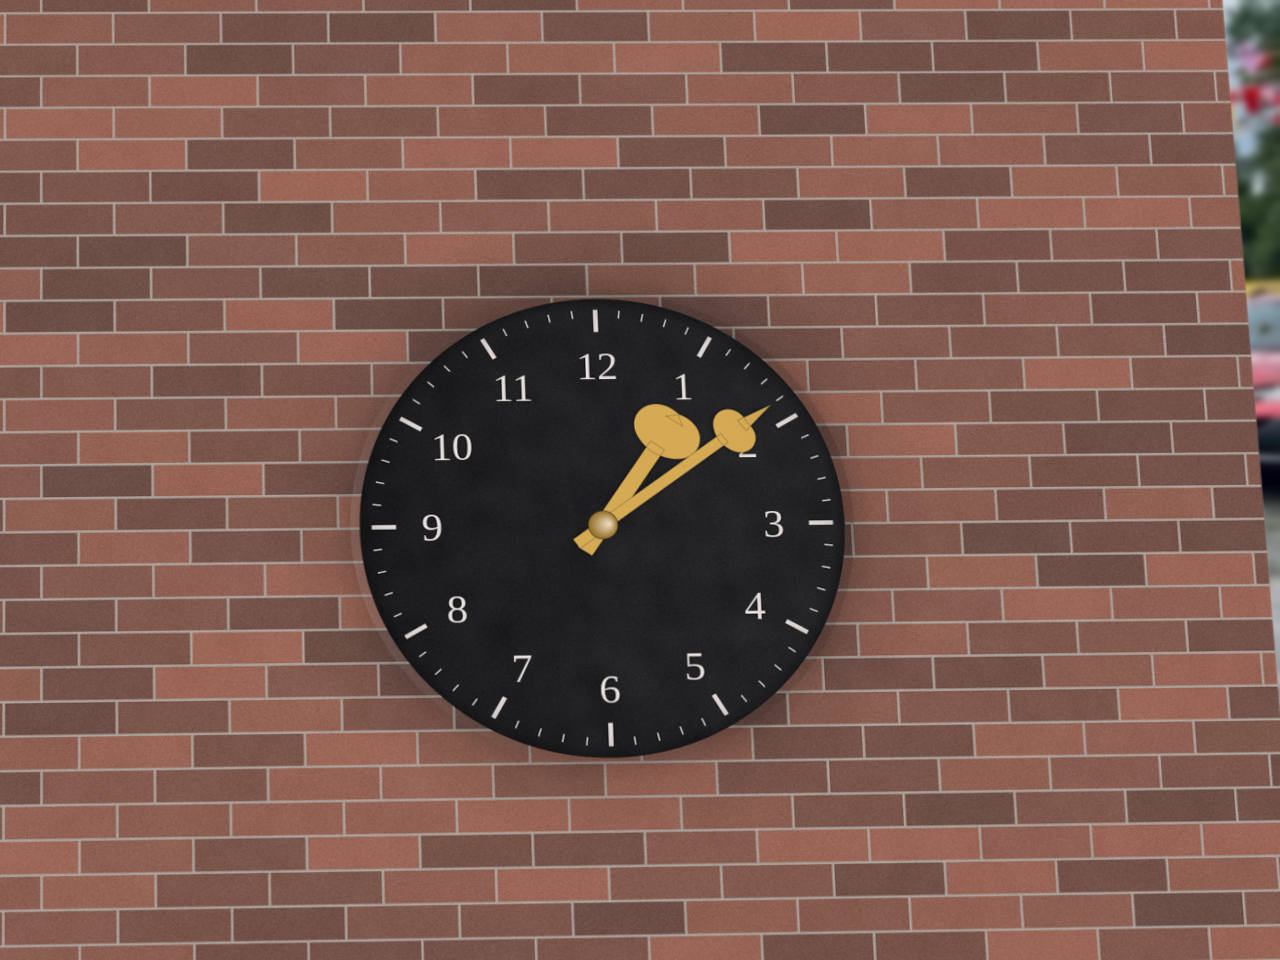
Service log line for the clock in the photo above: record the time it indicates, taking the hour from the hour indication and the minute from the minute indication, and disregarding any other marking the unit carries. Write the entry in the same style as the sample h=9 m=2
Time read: h=1 m=9
